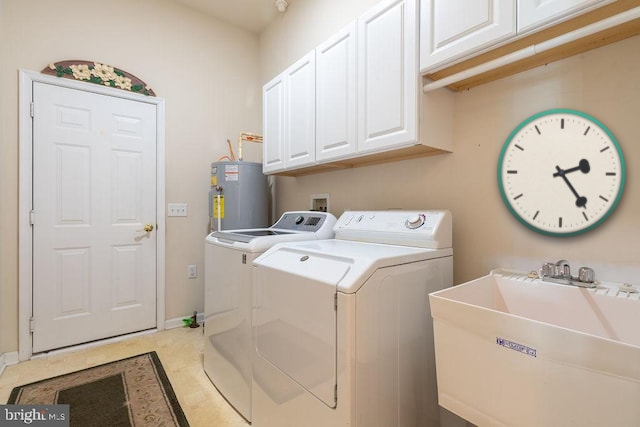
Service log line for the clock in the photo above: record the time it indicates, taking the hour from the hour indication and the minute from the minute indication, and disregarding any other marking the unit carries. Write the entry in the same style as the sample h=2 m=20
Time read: h=2 m=24
